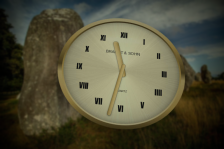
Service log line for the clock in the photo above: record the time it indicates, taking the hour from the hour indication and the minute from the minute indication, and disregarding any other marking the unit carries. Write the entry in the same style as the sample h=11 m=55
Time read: h=11 m=32
